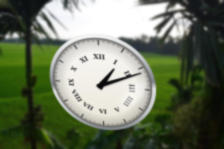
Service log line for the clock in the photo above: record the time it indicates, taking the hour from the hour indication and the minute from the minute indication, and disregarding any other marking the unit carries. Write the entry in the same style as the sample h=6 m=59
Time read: h=1 m=11
